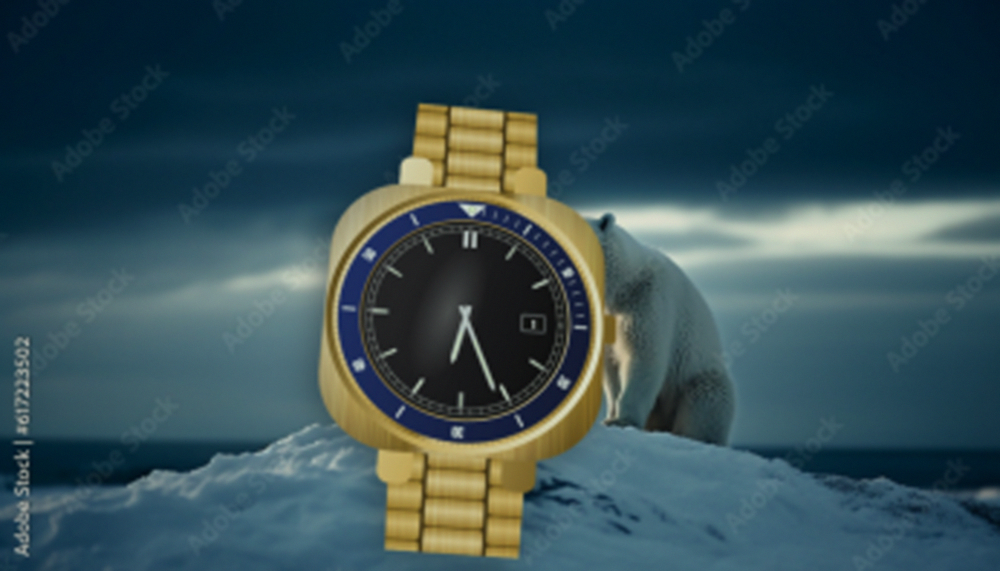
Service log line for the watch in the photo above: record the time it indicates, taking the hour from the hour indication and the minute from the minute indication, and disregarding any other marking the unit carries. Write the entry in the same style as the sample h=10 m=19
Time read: h=6 m=26
